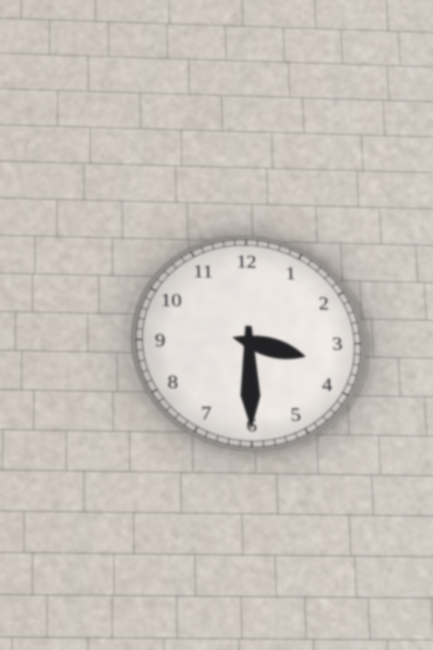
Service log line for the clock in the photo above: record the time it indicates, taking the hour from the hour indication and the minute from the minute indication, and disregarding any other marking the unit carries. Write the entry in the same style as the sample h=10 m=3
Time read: h=3 m=30
